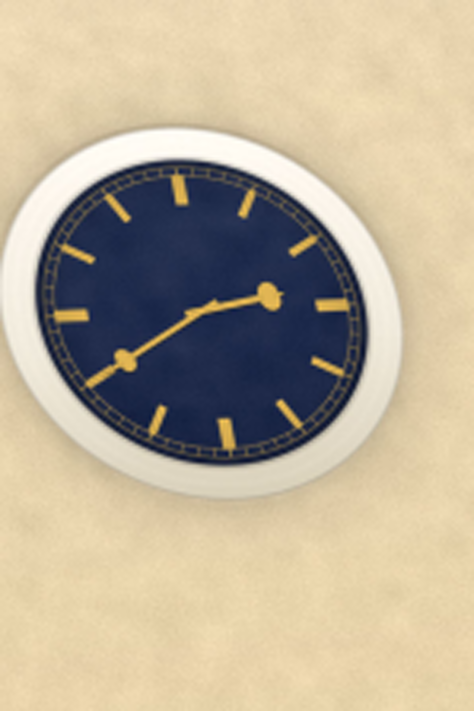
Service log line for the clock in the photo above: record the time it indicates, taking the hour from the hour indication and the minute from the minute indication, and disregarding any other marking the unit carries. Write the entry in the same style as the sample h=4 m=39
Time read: h=2 m=40
